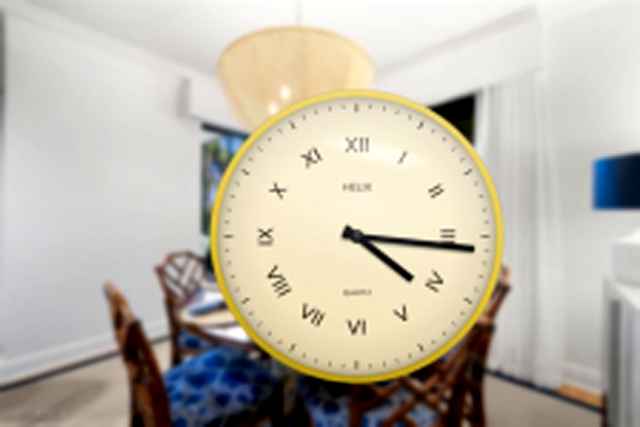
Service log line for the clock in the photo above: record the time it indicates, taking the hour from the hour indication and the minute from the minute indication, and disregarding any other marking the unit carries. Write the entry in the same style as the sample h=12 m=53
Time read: h=4 m=16
